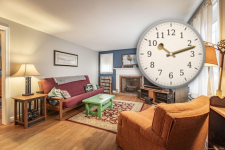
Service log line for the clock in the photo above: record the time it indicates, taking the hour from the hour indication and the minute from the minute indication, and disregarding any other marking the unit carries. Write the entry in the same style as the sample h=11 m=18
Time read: h=10 m=12
